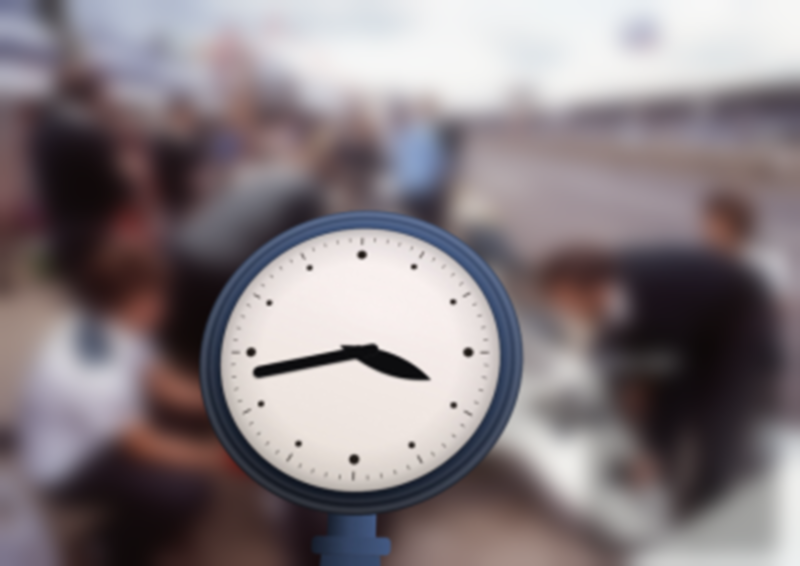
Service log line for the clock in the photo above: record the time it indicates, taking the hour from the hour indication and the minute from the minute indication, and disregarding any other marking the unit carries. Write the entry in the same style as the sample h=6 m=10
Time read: h=3 m=43
